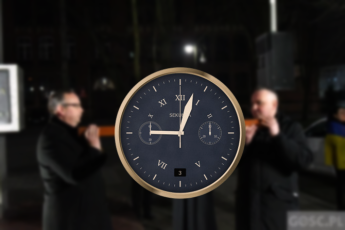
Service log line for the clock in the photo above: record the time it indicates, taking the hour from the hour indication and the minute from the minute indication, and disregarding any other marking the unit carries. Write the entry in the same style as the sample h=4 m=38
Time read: h=9 m=3
